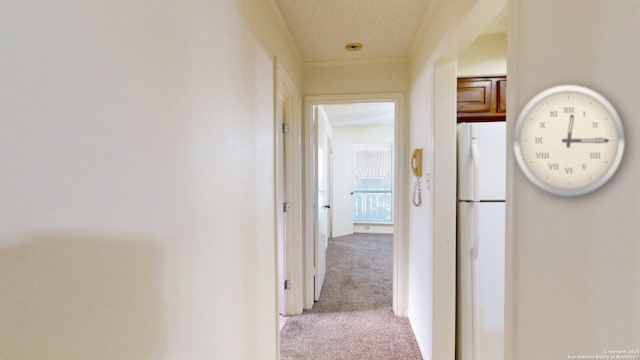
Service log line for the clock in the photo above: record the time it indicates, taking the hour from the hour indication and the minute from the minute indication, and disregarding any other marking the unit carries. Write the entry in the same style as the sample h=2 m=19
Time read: h=12 m=15
